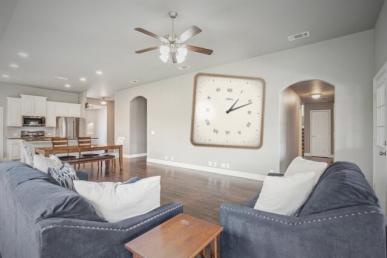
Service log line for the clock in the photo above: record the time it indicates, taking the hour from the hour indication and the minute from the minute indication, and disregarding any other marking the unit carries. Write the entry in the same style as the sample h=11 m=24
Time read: h=1 m=11
